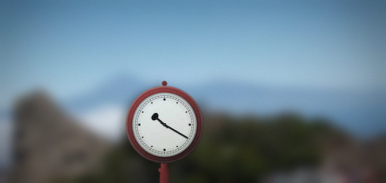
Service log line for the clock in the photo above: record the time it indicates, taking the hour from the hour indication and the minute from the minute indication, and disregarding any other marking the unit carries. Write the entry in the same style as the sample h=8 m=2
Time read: h=10 m=20
